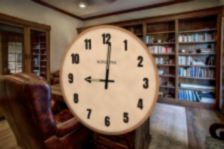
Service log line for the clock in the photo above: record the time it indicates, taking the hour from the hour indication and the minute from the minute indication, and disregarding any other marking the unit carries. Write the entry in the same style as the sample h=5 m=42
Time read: h=9 m=1
